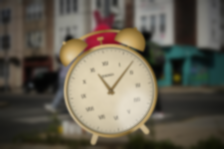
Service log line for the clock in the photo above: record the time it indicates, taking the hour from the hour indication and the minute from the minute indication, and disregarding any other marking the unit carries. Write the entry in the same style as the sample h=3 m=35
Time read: h=11 m=8
